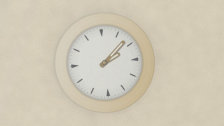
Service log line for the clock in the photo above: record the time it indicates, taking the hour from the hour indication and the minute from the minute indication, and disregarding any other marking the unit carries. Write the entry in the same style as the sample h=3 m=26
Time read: h=2 m=8
